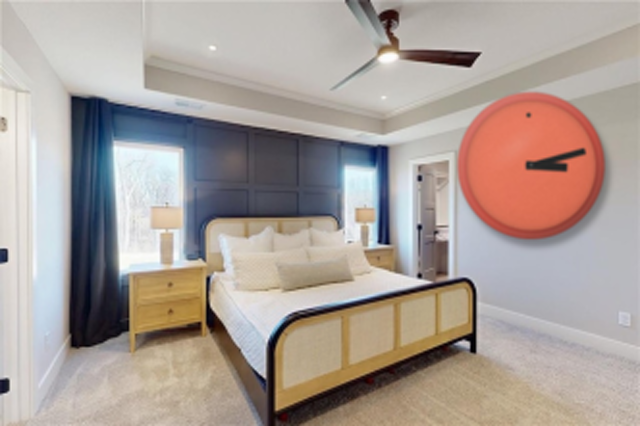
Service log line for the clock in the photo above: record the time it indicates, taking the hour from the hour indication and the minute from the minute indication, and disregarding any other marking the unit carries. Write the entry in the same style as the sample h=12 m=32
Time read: h=3 m=13
